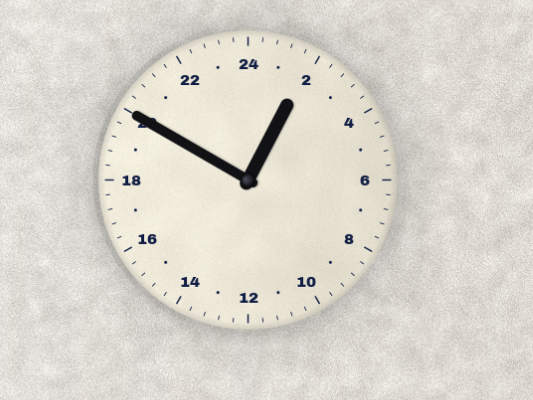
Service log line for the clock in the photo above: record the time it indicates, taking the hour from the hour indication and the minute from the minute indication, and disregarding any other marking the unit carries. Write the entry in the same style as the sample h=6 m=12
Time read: h=1 m=50
